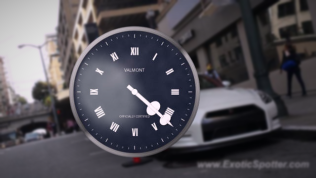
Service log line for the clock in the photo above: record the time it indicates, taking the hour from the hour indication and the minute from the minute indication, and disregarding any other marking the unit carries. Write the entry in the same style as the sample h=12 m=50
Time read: h=4 m=22
